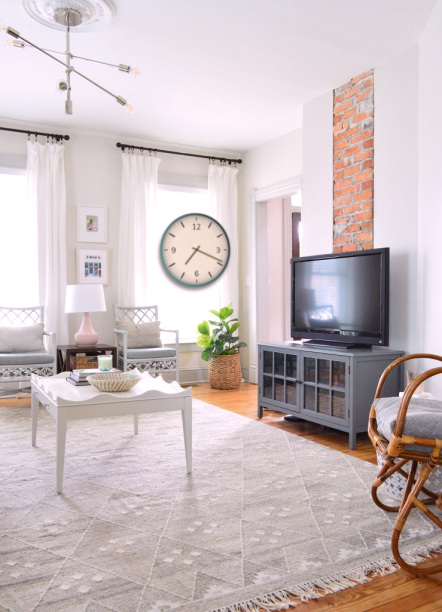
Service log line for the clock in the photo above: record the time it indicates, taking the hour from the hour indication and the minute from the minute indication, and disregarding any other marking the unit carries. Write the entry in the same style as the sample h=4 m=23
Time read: h=7 m=19
